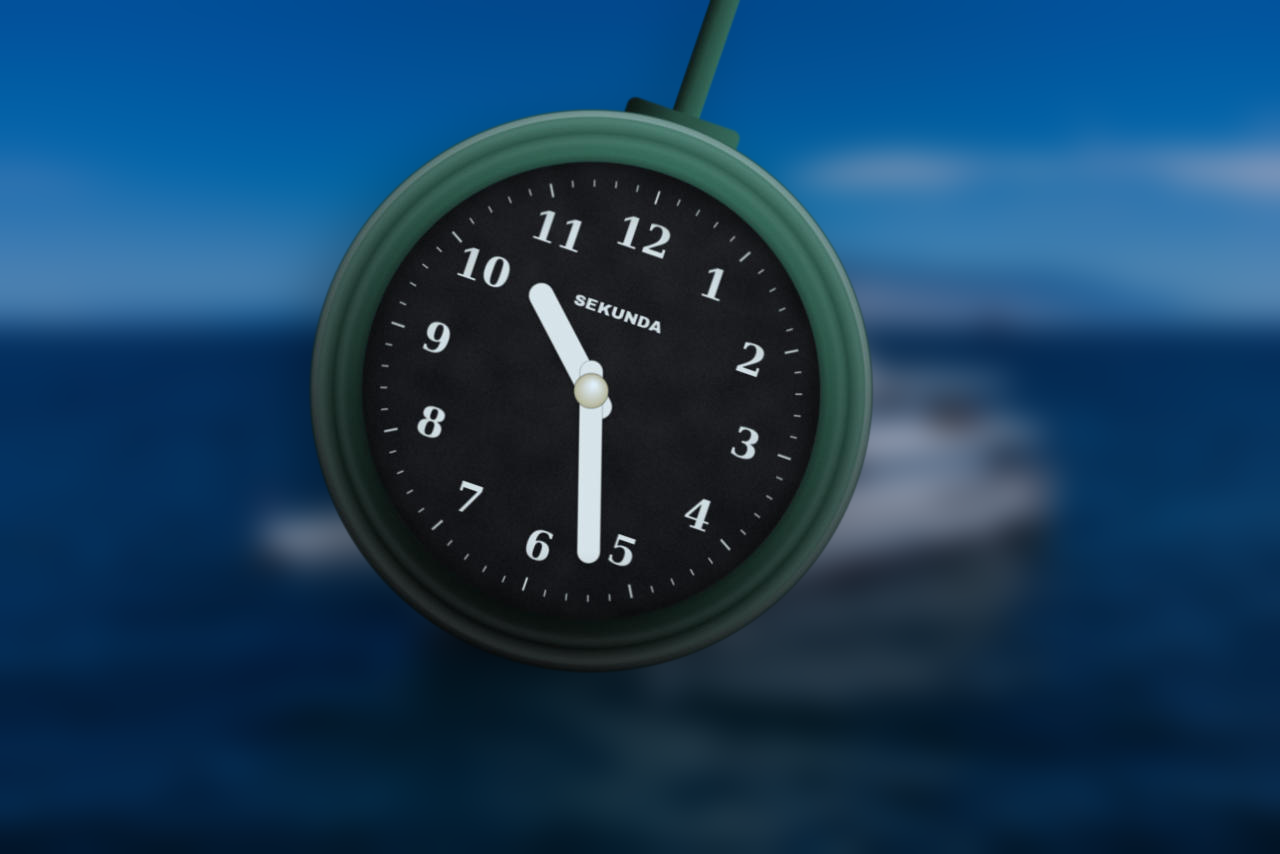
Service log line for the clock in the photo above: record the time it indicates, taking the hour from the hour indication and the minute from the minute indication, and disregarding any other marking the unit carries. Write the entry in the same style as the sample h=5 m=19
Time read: h=10 m=27
